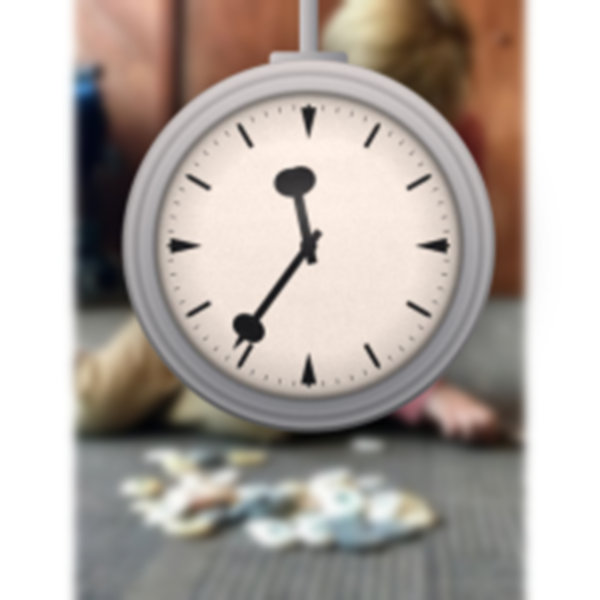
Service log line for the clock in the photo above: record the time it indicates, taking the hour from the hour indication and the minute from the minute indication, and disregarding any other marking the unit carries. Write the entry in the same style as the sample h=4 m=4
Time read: h=11 m=36
